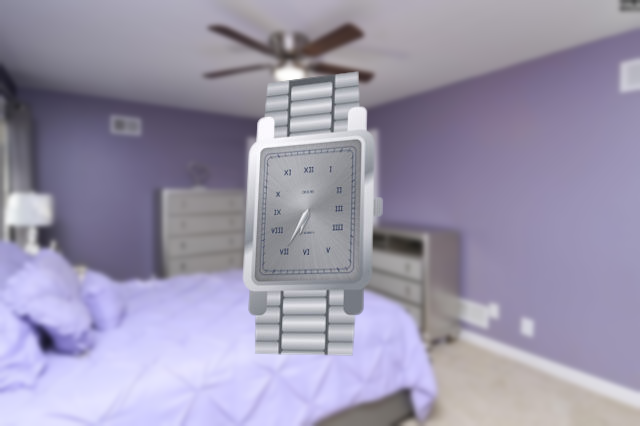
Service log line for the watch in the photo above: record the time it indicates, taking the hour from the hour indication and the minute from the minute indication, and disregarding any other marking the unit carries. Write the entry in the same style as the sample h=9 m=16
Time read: h=6 m=35
